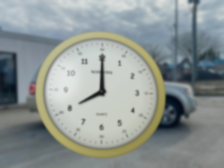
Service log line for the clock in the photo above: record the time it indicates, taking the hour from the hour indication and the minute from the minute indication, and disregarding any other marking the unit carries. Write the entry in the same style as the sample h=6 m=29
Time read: h=8 m=0
